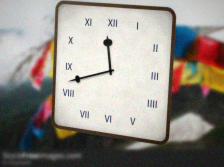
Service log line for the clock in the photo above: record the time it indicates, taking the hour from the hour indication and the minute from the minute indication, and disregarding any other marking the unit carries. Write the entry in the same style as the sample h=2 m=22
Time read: h=11 m=42
